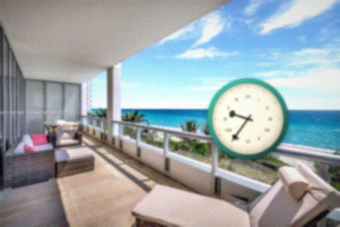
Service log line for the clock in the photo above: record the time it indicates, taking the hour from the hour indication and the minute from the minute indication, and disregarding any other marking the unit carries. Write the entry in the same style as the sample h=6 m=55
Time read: h=9 m=36
